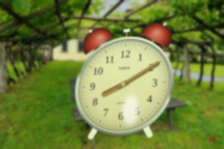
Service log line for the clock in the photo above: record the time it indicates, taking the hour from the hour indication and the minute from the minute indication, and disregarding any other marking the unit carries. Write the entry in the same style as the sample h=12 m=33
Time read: h=8 m=10
